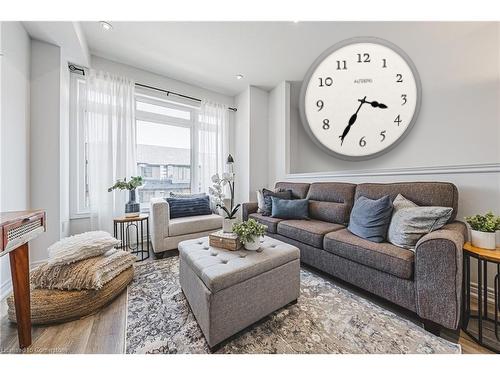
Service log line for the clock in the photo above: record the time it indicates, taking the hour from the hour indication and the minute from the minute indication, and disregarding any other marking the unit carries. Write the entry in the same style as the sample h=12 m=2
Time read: h=3 m=35
